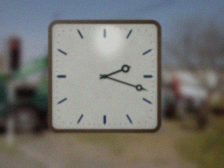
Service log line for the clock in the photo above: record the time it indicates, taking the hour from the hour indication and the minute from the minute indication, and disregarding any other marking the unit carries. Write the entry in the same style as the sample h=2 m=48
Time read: h=2 m=18
